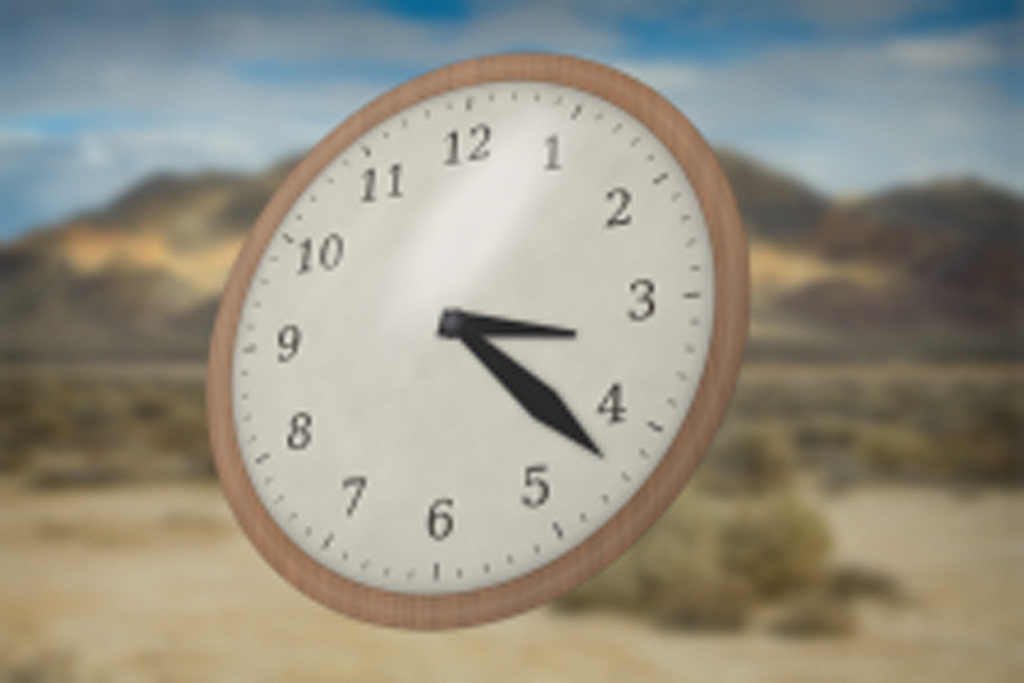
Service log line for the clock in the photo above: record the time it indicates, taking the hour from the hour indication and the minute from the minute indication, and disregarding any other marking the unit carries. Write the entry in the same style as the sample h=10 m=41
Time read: h=3 m=22
